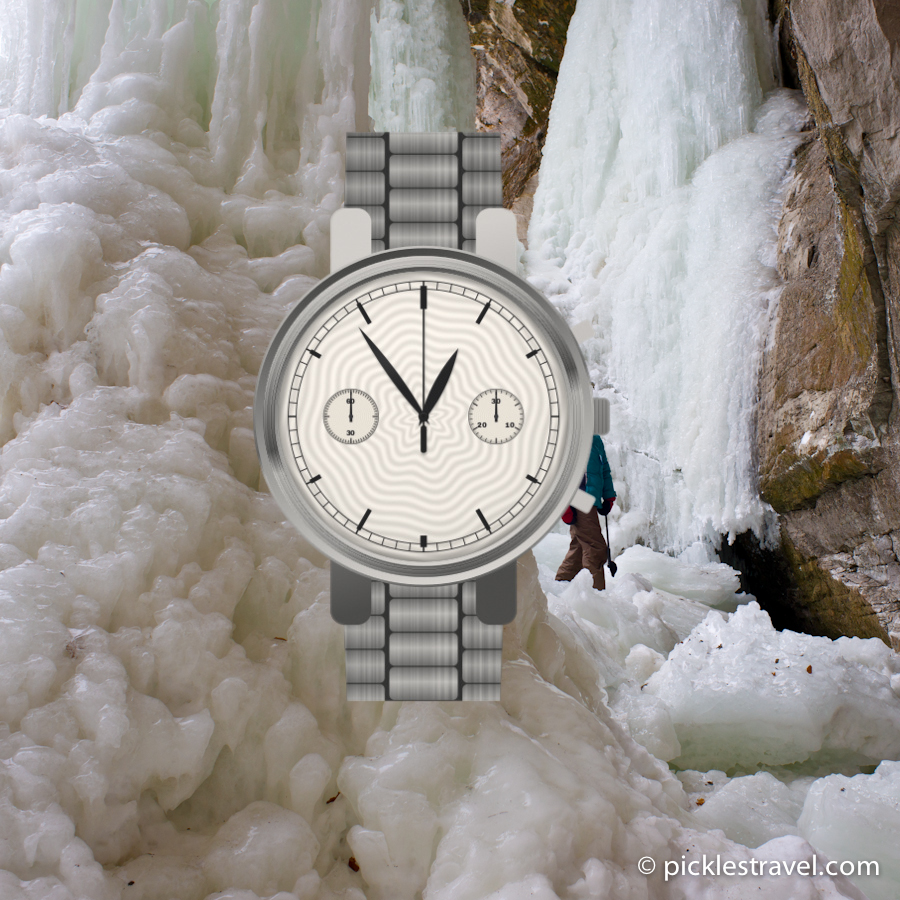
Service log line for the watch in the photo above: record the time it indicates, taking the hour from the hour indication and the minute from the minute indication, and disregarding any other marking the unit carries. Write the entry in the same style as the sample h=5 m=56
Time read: h=12 m=54
